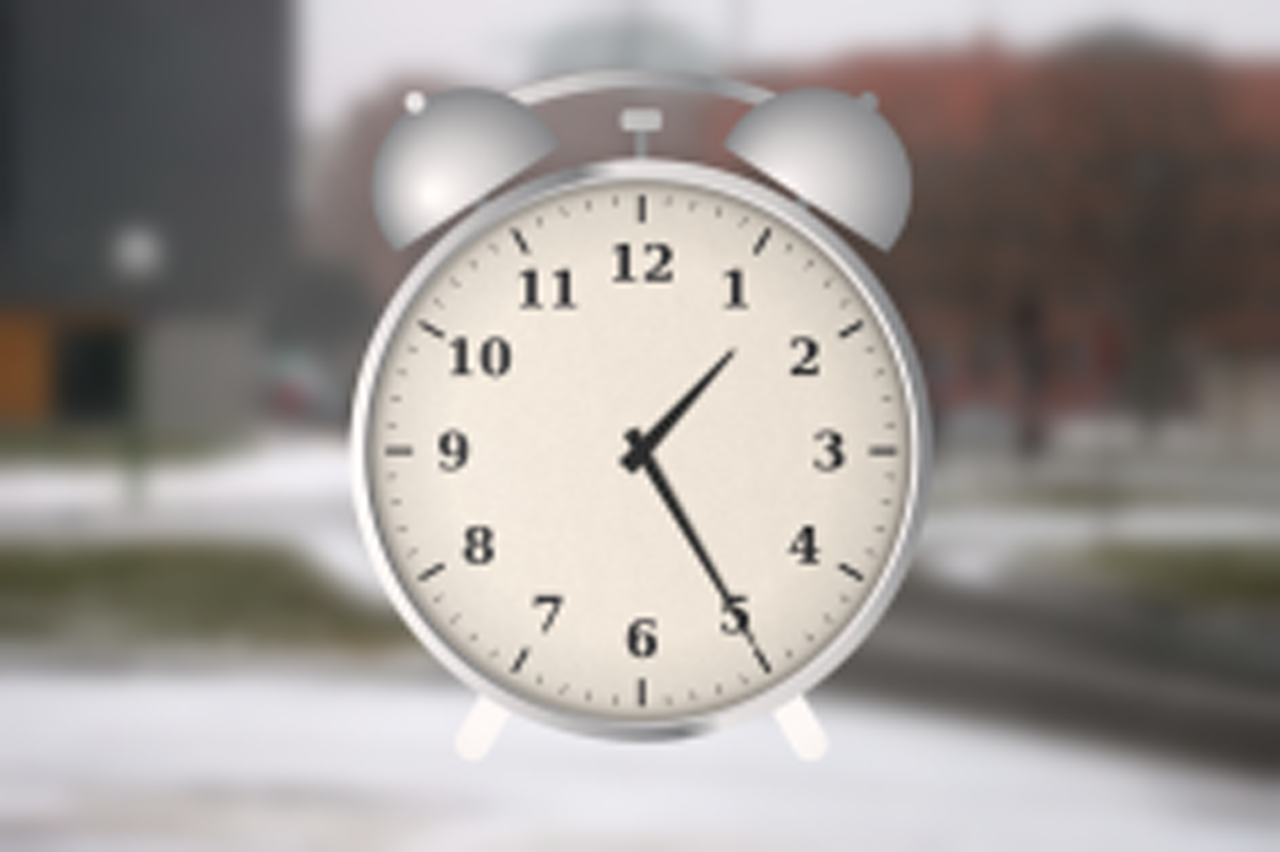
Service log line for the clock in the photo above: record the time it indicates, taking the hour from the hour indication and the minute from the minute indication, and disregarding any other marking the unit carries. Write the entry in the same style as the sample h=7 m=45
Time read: h=1 m=25
